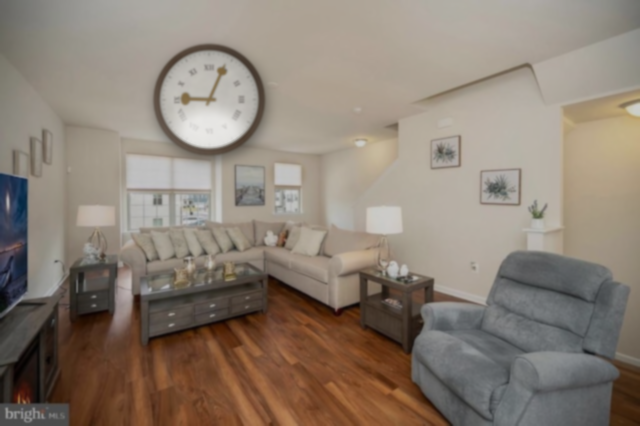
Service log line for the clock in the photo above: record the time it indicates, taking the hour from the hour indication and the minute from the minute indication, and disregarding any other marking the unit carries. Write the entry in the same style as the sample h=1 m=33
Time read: h=9 m=4
